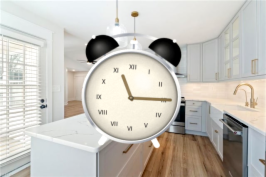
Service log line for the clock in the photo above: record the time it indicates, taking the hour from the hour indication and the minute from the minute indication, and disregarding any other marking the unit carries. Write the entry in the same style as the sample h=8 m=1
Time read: h=11 m=15
